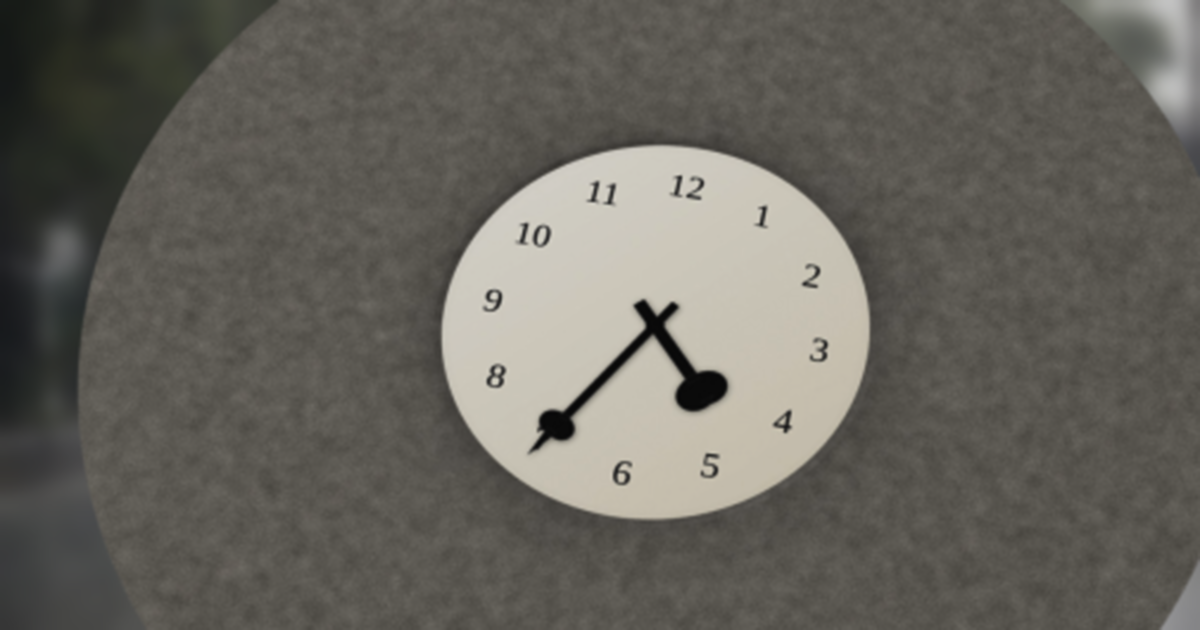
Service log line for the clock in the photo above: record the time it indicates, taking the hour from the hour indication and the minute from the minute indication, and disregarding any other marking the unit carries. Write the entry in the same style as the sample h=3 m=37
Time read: h=4 m=35
